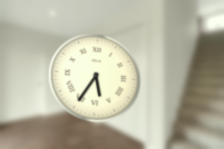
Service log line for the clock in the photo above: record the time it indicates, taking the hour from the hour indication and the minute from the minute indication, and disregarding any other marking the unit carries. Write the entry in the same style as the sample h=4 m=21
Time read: h=5 m=35
